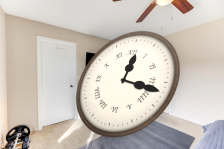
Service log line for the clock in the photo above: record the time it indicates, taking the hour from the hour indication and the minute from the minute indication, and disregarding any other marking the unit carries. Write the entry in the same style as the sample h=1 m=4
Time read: h=12 m=17
